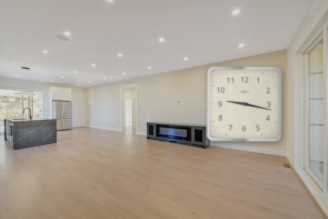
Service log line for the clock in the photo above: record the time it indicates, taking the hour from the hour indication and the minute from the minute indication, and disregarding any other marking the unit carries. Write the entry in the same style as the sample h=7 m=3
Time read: h=9 m=17
